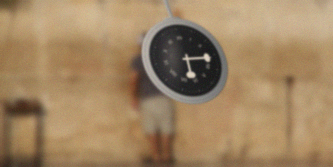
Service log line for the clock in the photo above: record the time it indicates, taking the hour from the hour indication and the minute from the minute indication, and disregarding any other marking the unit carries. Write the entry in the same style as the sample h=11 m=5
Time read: h=6 m=16
